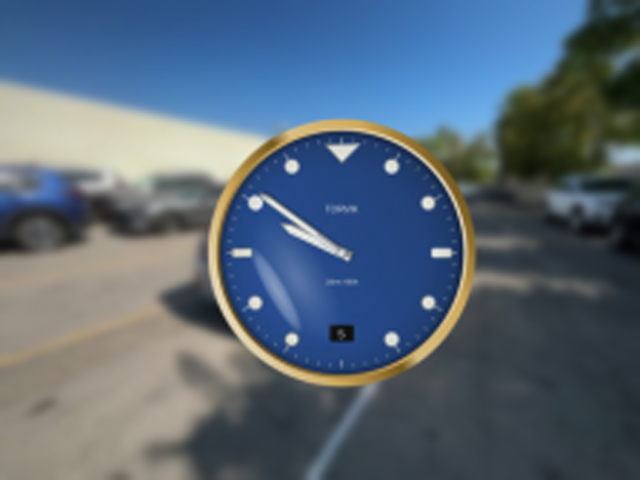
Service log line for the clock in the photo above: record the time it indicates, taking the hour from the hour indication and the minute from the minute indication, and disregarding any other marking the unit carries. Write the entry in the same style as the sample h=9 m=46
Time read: h=9 m=51
